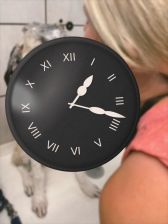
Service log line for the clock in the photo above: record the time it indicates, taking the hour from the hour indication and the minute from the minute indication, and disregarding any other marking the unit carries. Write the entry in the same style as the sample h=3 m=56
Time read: h=1 m=18
